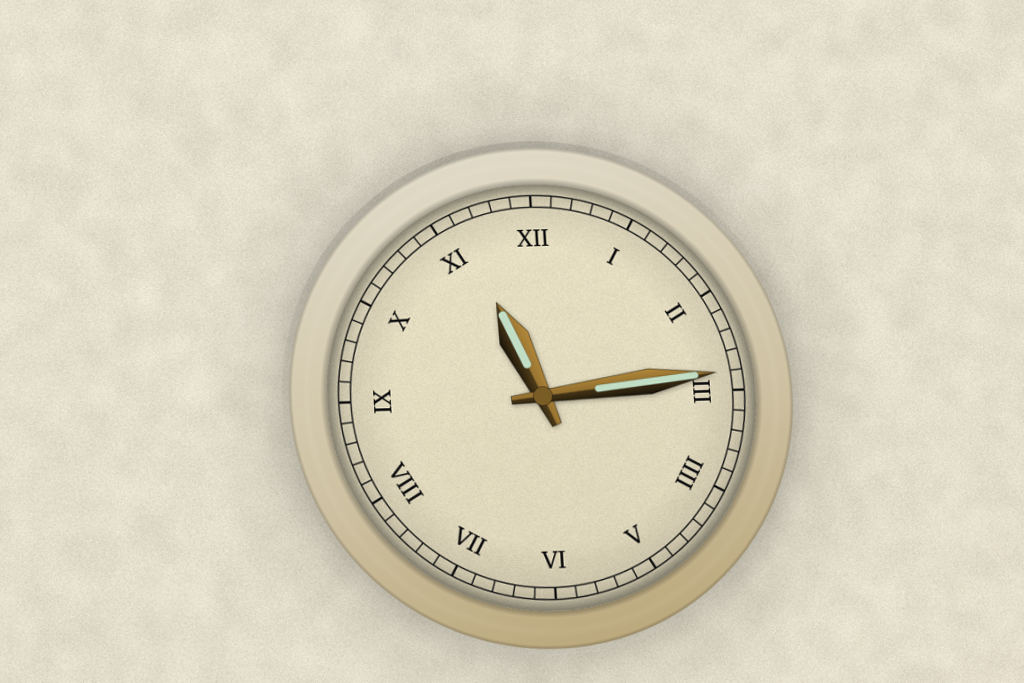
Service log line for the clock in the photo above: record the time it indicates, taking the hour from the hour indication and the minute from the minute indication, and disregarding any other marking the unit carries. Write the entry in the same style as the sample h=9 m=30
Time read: h=11 m=14
